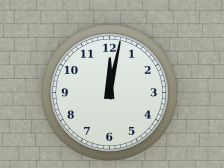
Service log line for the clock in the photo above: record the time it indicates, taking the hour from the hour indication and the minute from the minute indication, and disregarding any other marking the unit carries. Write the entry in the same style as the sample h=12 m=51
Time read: h=12 m=2
